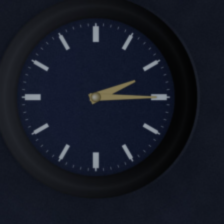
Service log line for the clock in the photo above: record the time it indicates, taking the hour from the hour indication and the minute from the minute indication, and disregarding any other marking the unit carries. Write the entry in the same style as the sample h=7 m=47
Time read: h=2 m=15
